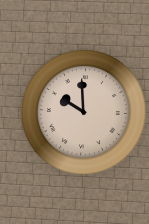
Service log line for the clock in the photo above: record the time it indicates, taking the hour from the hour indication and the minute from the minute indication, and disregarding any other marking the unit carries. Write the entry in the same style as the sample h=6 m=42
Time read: h=9 m=59
